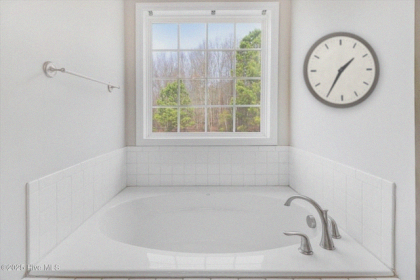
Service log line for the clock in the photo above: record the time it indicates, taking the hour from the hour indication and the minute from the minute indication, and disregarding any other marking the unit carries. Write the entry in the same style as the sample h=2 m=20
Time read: h=1 m=35
